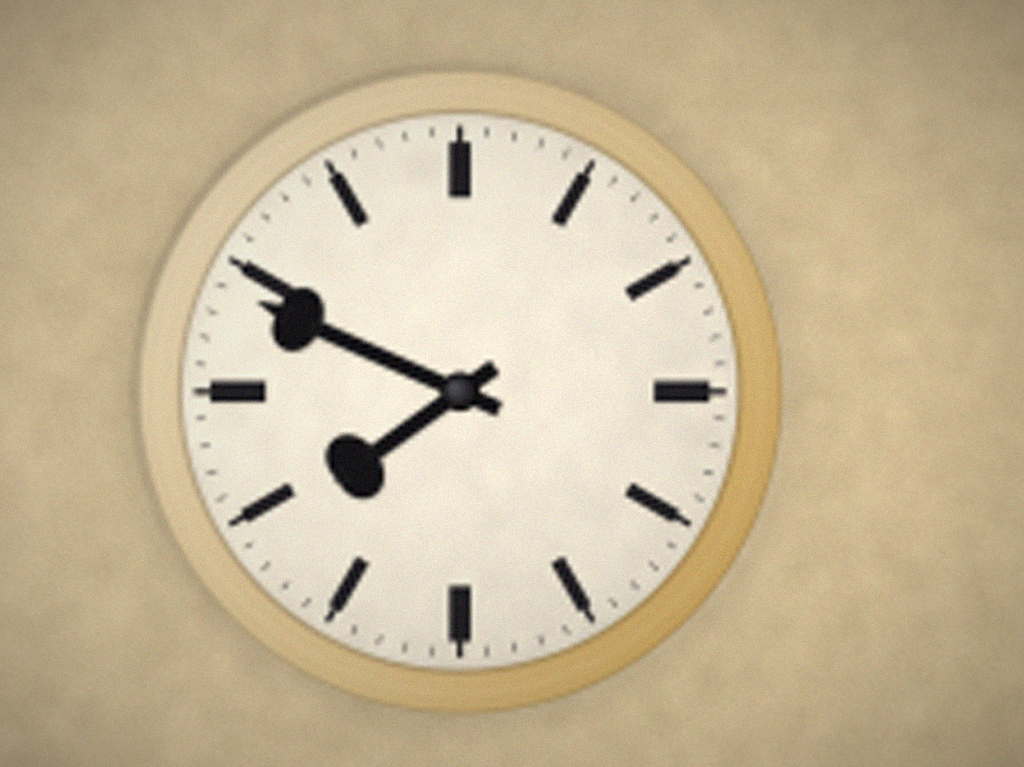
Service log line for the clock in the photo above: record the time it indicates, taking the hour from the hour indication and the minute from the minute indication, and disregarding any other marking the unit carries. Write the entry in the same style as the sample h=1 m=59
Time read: h=7 m=49
